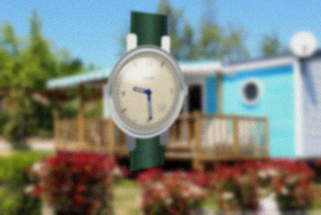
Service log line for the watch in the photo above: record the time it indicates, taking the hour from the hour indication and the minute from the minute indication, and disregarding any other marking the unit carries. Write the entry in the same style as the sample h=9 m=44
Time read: h=9 m=29
